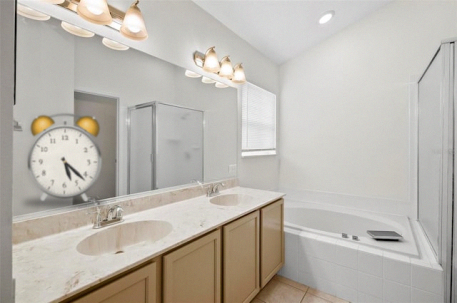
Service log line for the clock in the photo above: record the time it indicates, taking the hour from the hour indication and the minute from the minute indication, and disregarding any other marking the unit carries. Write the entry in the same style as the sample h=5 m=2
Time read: h=5 m=22
